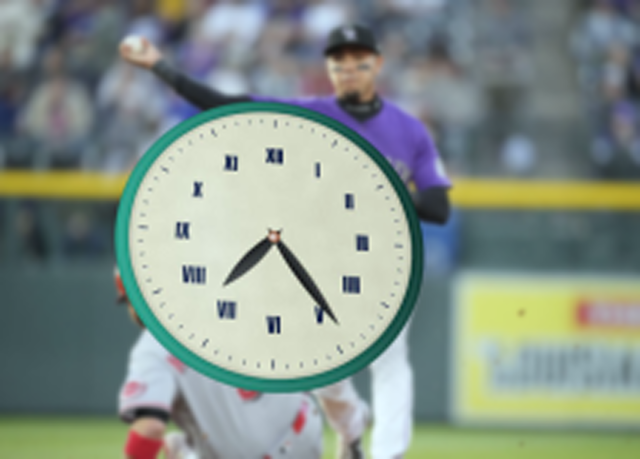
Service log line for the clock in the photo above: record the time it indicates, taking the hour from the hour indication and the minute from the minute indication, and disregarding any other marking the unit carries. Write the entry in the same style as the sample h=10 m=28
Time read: h=7 m=24
